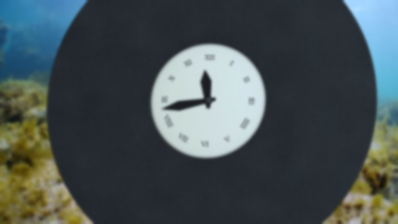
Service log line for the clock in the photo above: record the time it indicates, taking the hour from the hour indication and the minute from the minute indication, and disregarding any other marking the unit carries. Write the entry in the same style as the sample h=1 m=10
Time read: h=11 m=43
